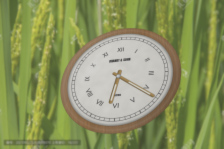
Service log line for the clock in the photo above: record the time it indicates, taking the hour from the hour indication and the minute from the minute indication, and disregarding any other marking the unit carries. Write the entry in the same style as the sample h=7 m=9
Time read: h=6 m=21
